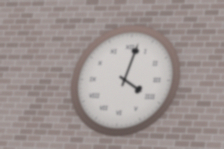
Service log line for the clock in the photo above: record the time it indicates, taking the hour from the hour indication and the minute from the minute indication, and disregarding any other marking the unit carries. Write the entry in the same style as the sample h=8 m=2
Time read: h=4 m=2
